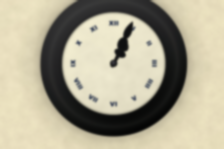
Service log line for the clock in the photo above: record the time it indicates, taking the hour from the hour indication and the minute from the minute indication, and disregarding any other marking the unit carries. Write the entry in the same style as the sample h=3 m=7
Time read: h=1 m=4
